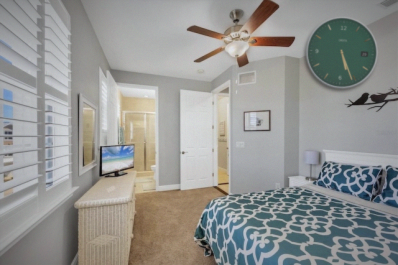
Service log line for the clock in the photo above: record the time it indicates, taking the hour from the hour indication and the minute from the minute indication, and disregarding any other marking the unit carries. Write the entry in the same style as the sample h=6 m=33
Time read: h=5 m=26
